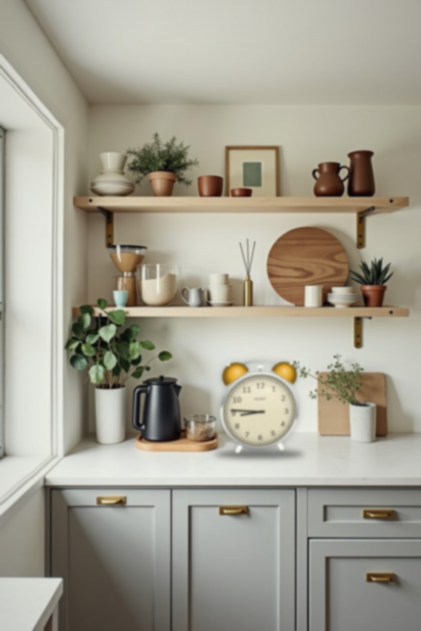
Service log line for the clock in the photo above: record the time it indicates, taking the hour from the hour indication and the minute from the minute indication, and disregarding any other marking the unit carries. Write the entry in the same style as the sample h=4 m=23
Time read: h=8 m=46
